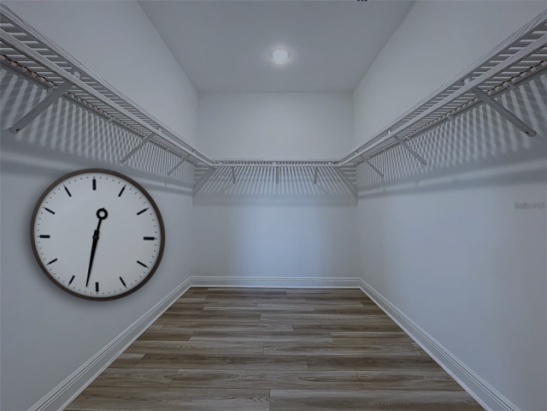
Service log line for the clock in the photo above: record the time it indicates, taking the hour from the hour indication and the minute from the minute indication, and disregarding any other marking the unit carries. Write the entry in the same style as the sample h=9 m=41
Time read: h=12 m=32
